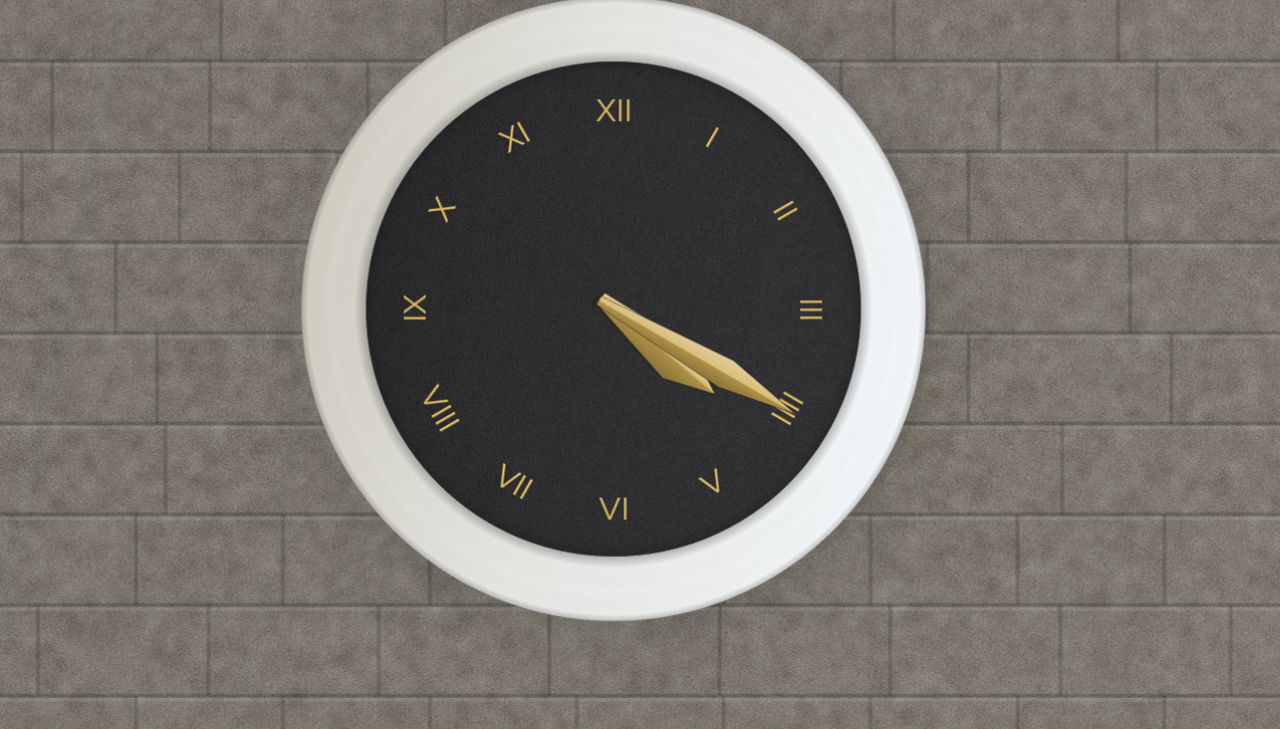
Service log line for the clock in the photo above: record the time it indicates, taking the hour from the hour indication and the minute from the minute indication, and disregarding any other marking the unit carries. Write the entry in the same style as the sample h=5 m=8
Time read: h=4 m=20
